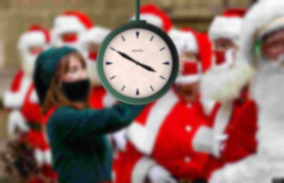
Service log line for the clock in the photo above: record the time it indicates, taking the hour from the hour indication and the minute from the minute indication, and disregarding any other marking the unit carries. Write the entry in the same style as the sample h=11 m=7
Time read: h=3 m=50
